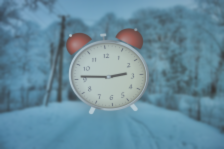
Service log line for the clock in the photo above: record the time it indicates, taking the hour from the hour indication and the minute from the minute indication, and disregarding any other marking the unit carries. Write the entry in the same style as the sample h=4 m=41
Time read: h=2 m=46
